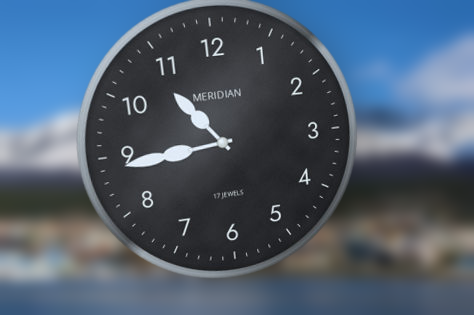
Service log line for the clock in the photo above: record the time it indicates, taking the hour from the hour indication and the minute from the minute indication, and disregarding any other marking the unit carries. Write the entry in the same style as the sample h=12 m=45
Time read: h=10 m=44
